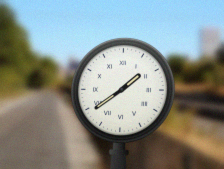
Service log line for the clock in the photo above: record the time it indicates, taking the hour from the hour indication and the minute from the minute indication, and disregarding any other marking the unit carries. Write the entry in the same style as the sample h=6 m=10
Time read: h=1 m=39
